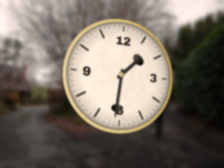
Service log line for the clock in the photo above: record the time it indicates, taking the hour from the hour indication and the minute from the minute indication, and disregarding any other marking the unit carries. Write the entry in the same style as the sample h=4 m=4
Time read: h=1 m=31
